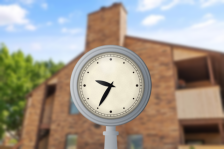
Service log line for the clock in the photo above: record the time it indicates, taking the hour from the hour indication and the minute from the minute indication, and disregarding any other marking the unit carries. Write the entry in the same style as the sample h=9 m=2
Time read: h=9 m=35
